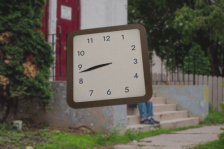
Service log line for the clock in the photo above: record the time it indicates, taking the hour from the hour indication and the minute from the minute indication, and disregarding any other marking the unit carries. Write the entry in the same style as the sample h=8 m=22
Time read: h=8 m=43
